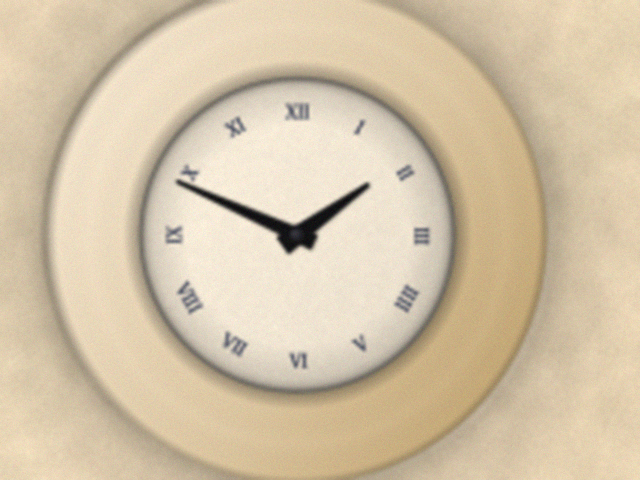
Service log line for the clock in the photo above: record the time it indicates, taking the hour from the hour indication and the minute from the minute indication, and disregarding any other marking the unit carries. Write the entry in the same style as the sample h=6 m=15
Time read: h=1 m=49
